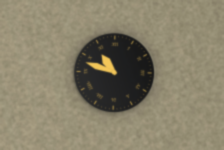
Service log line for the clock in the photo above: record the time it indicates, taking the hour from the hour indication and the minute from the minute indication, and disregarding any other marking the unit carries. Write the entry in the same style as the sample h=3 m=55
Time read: h=10 m=48
